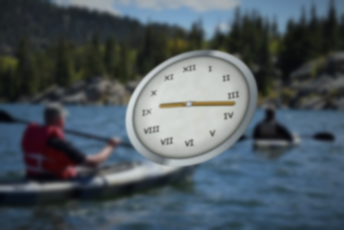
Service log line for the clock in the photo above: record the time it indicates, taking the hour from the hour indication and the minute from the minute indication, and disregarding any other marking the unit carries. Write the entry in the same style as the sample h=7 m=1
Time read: h=9 m=17
